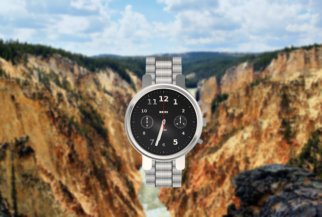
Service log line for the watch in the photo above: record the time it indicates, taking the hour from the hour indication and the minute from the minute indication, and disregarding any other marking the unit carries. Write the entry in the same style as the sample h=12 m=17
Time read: h=6 m=33
